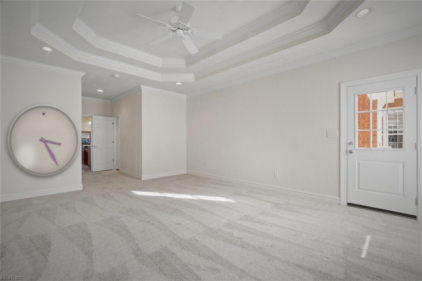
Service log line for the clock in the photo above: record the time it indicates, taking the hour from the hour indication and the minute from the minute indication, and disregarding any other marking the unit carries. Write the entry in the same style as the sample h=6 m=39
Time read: h=3 m=25
